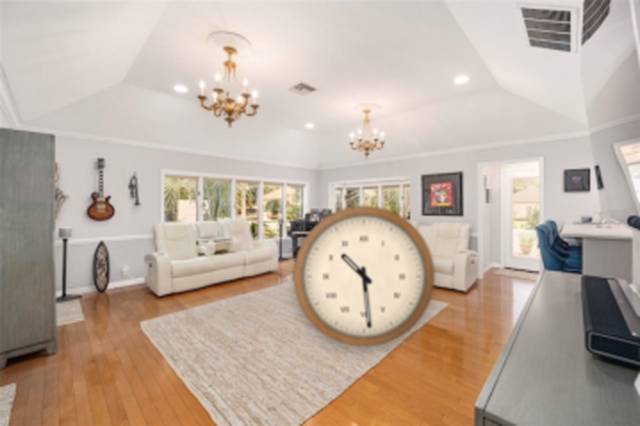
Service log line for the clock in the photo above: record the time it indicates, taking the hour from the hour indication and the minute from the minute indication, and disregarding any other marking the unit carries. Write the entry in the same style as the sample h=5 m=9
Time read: h=10 m=29
